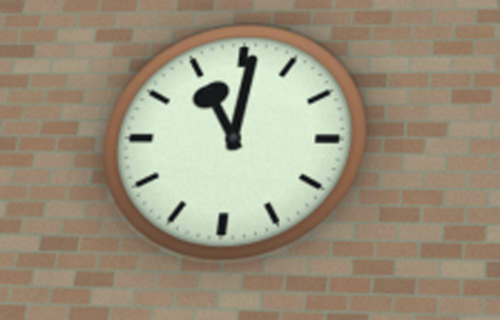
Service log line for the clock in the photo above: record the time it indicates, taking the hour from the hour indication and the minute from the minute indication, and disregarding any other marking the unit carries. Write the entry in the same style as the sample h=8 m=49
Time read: h=11 m=1
